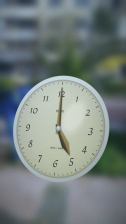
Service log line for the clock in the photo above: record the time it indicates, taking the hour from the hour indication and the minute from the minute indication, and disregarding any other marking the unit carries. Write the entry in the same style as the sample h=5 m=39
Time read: h=5 m=0
